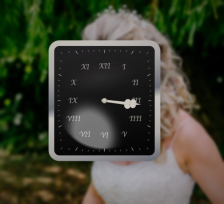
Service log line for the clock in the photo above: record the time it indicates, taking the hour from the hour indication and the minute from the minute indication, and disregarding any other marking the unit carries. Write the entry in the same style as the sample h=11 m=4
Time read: h=3 m=16
